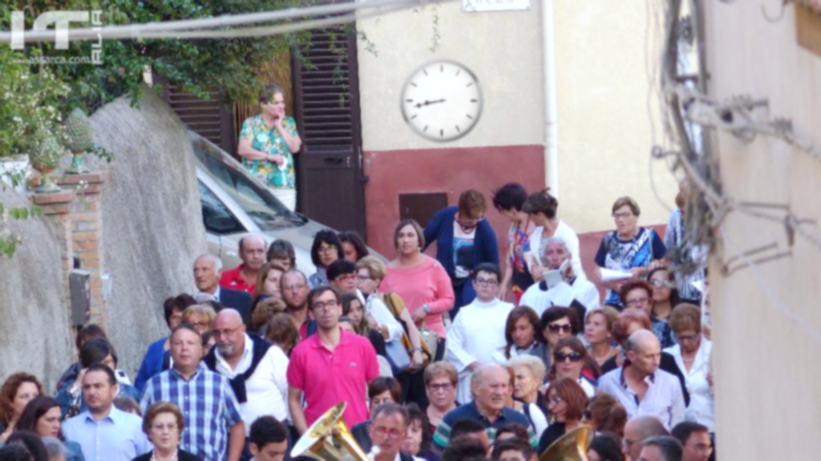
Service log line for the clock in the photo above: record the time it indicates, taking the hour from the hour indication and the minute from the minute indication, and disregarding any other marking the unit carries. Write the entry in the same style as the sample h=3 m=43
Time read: h=8 m=43
